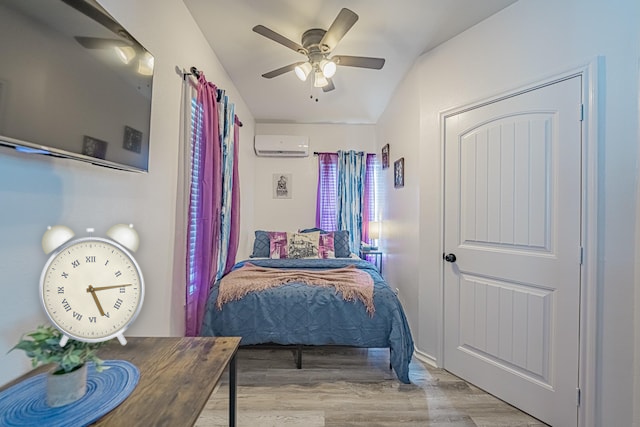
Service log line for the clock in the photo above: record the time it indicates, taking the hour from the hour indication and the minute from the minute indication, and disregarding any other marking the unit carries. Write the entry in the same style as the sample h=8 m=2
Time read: h=5 m=14
